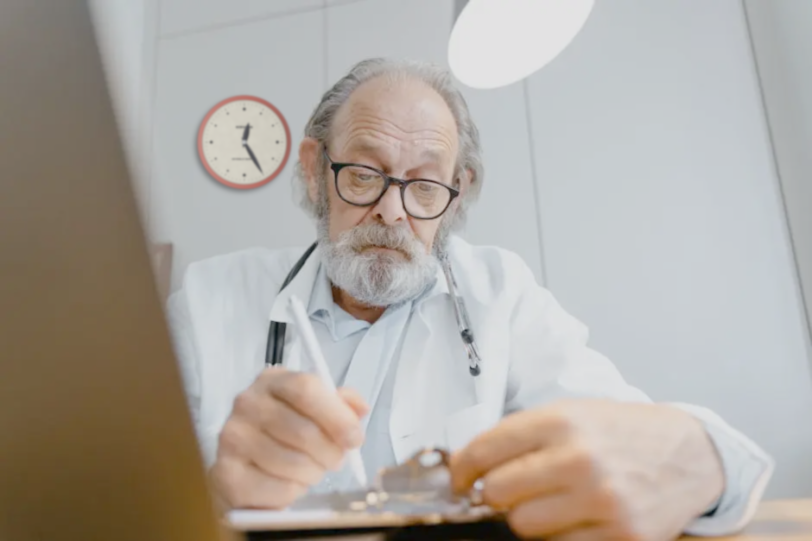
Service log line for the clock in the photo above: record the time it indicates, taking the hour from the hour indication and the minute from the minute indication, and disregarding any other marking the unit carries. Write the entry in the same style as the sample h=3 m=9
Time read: h=12 m=25
